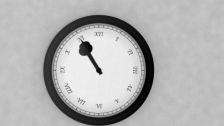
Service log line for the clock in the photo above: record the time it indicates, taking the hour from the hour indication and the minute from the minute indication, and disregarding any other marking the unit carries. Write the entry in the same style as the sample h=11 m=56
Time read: h=10 m=55
